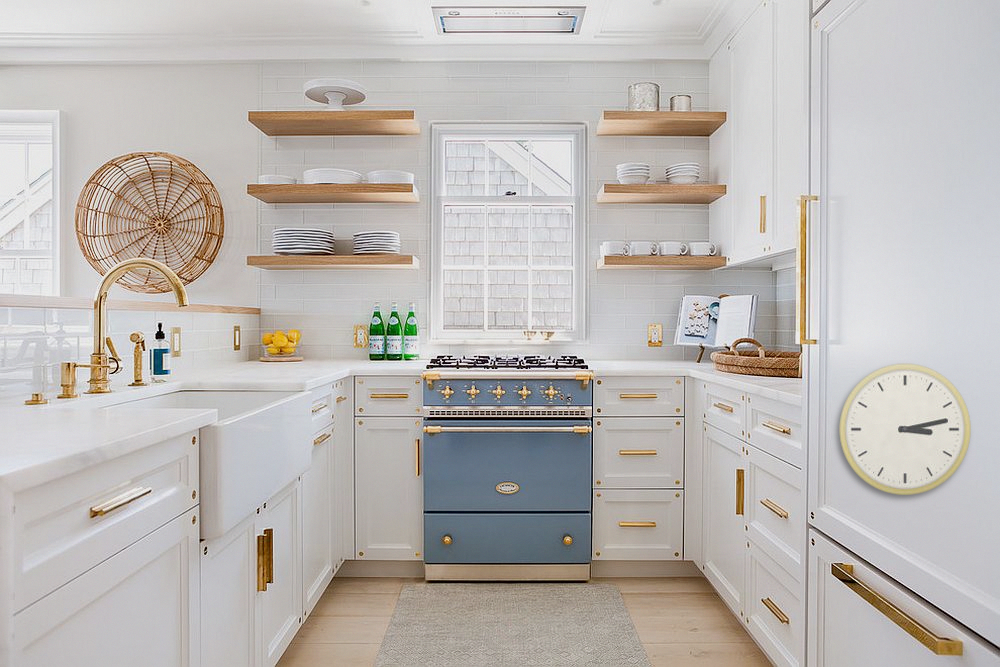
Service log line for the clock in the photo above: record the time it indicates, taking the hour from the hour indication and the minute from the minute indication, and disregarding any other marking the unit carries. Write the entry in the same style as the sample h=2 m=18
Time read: h=3 m=13
